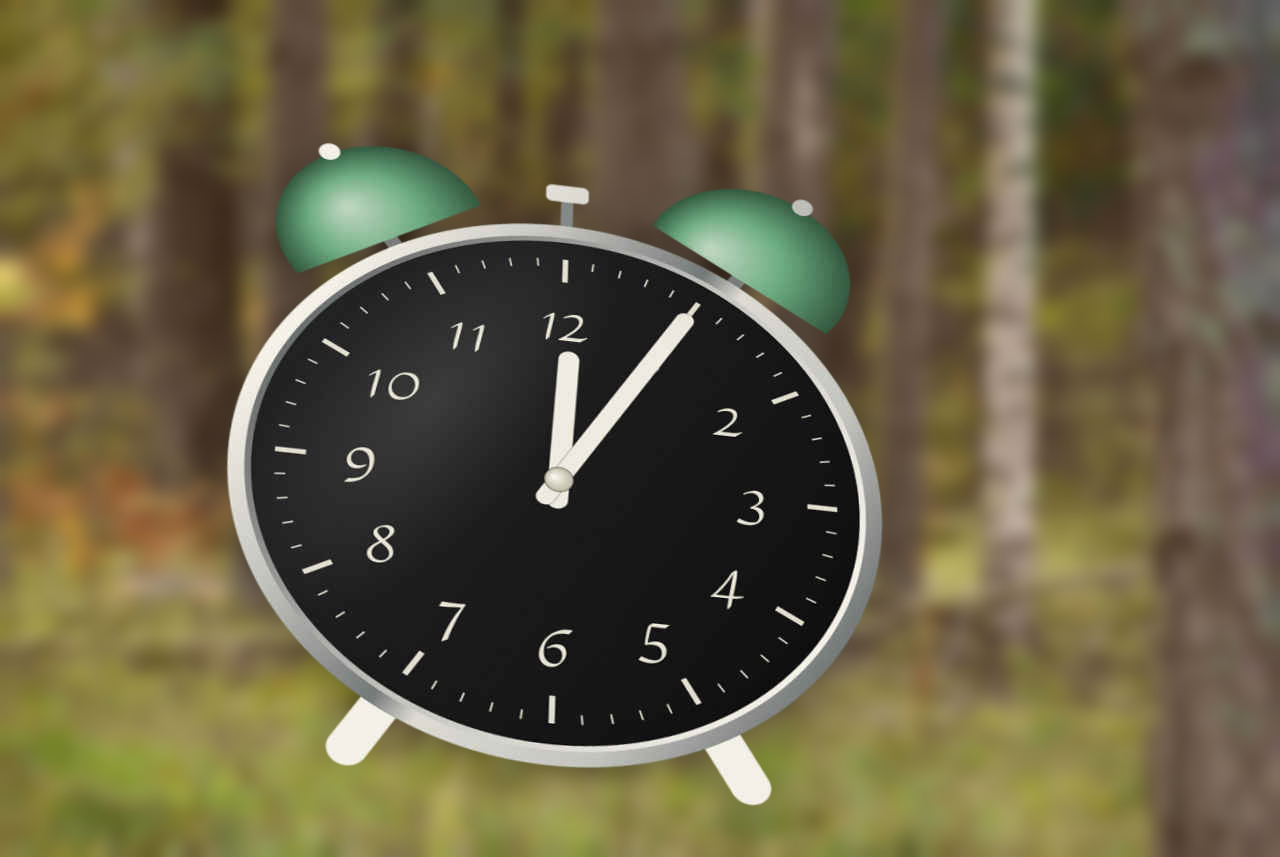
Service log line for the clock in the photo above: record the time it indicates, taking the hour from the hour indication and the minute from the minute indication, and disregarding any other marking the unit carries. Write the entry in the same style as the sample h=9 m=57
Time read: h=12 m=5
